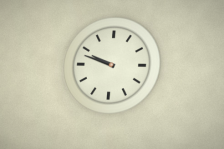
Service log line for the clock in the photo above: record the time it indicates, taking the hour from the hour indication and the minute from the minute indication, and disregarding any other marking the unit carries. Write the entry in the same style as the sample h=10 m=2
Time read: h=9 m=48
